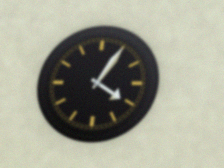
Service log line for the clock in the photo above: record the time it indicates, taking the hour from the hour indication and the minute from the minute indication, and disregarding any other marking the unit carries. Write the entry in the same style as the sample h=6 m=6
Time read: h=4 m=5
